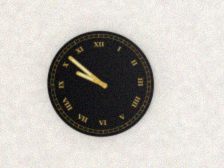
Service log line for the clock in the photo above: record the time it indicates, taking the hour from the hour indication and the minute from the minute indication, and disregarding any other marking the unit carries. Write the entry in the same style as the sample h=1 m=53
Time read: h=9 m=52
